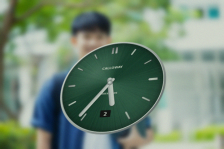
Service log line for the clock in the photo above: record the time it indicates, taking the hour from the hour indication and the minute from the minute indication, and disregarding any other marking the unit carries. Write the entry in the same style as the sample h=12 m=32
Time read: h=5 m=36
